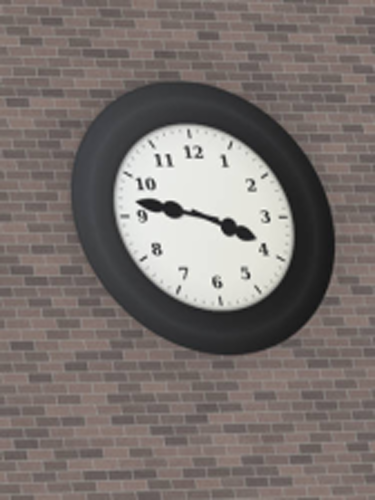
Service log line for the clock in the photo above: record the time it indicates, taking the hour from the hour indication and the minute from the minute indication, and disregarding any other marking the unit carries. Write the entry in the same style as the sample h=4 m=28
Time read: h=3 m=47
